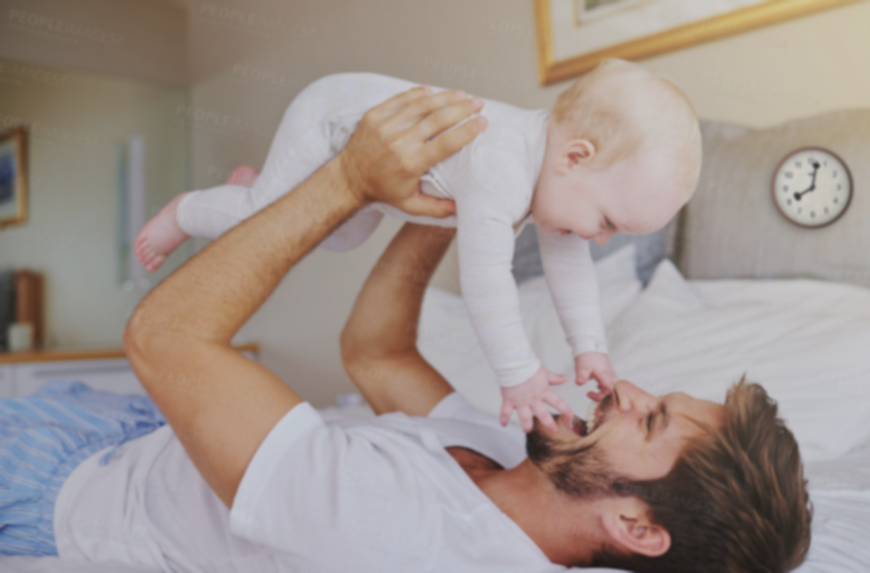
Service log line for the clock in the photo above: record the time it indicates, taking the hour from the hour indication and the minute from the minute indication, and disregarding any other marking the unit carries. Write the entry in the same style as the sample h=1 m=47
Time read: h=8 m=2
